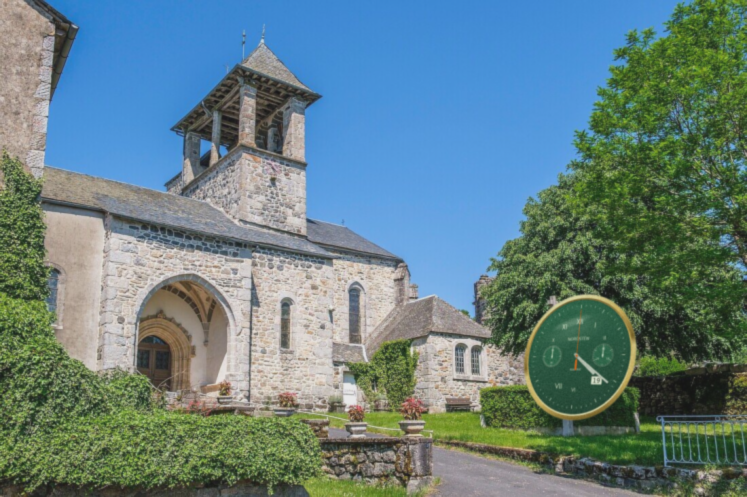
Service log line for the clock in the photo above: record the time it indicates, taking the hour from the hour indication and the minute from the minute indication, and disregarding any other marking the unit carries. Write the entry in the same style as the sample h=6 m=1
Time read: h=4 m=21
